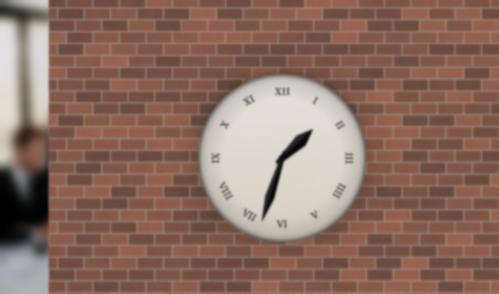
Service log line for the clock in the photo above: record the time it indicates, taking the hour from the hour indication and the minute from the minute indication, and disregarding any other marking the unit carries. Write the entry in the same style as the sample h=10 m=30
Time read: h=1 m=33
